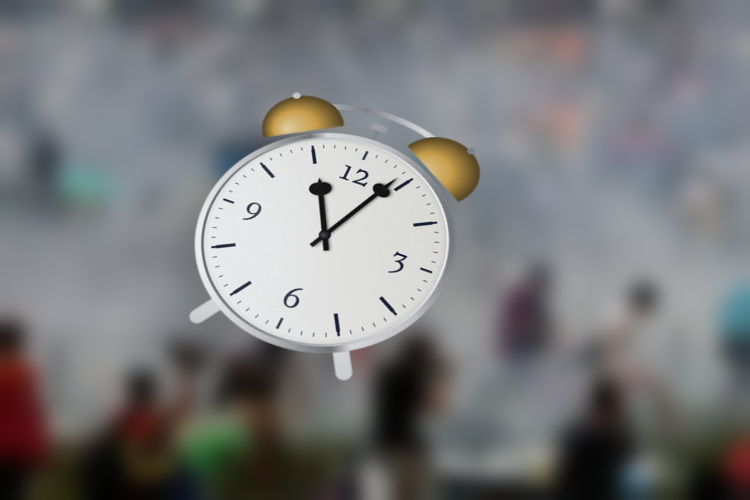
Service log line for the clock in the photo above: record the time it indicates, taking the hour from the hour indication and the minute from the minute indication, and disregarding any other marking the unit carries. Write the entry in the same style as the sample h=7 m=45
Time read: h=11 m=4
